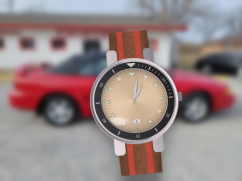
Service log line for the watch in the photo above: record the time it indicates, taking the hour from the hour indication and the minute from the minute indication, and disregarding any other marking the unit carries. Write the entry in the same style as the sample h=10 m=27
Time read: h=1 m=2
